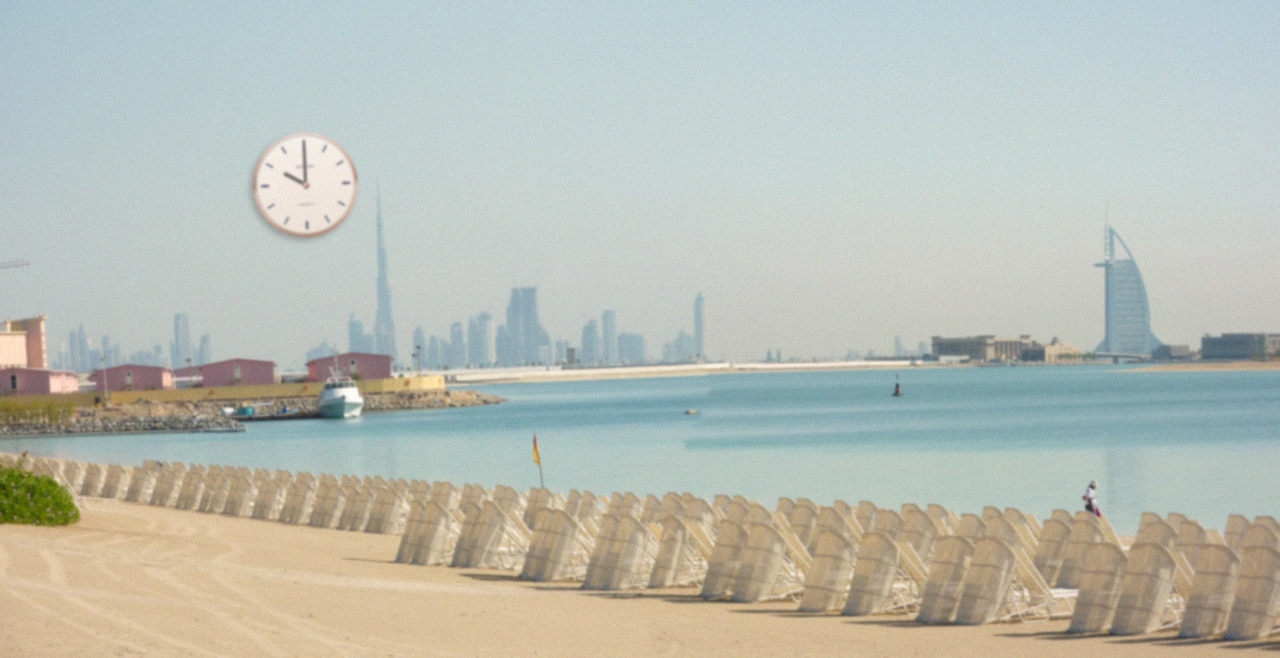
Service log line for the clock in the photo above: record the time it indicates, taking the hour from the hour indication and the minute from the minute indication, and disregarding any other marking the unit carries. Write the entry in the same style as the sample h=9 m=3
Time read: h=10 m=0
